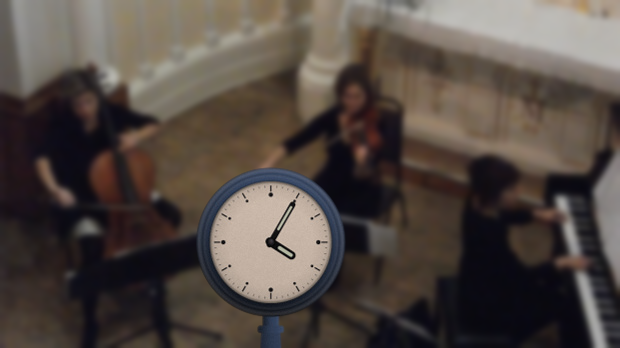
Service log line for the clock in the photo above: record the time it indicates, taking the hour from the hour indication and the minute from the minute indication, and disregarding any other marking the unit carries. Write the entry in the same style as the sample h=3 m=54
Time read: h=4 m=5
